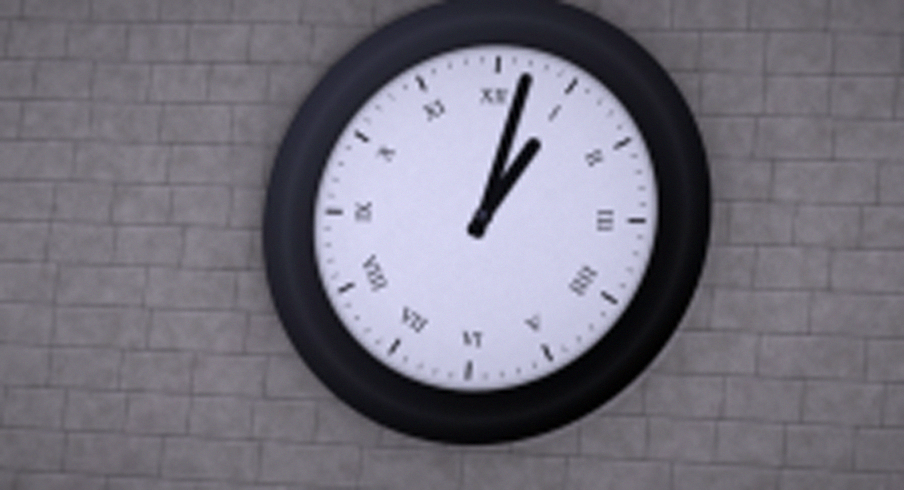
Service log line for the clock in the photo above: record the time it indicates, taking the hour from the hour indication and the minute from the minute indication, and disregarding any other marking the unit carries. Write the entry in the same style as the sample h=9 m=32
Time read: h=1 m=2
